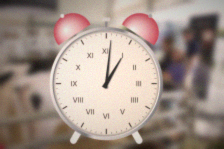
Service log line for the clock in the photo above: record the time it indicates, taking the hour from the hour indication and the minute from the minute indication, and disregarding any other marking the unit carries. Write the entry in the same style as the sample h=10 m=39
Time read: h=1 m=1
